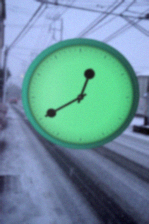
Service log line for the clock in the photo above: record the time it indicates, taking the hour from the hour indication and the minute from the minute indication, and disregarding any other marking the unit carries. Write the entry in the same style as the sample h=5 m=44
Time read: h=12 m=40
